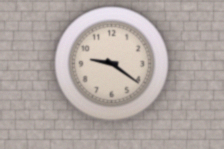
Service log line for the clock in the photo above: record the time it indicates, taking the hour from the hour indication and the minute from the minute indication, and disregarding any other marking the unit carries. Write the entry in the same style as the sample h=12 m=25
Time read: h=9 m=21
